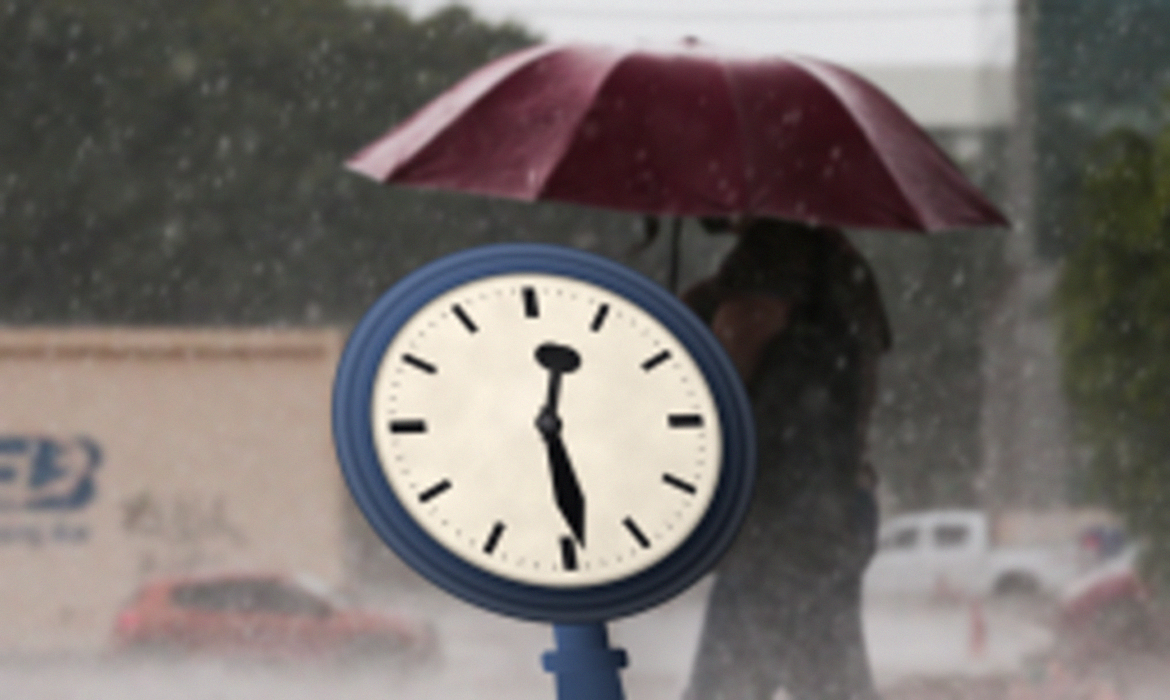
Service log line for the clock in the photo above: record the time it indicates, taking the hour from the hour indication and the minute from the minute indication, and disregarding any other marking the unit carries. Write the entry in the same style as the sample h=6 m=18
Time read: h=12 m=29
